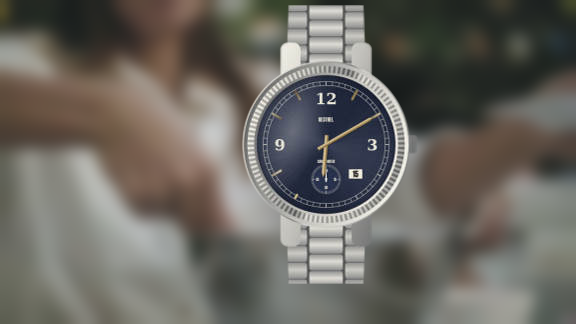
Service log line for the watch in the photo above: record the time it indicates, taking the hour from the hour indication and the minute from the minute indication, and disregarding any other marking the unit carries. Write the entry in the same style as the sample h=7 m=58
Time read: h=6 m=10
